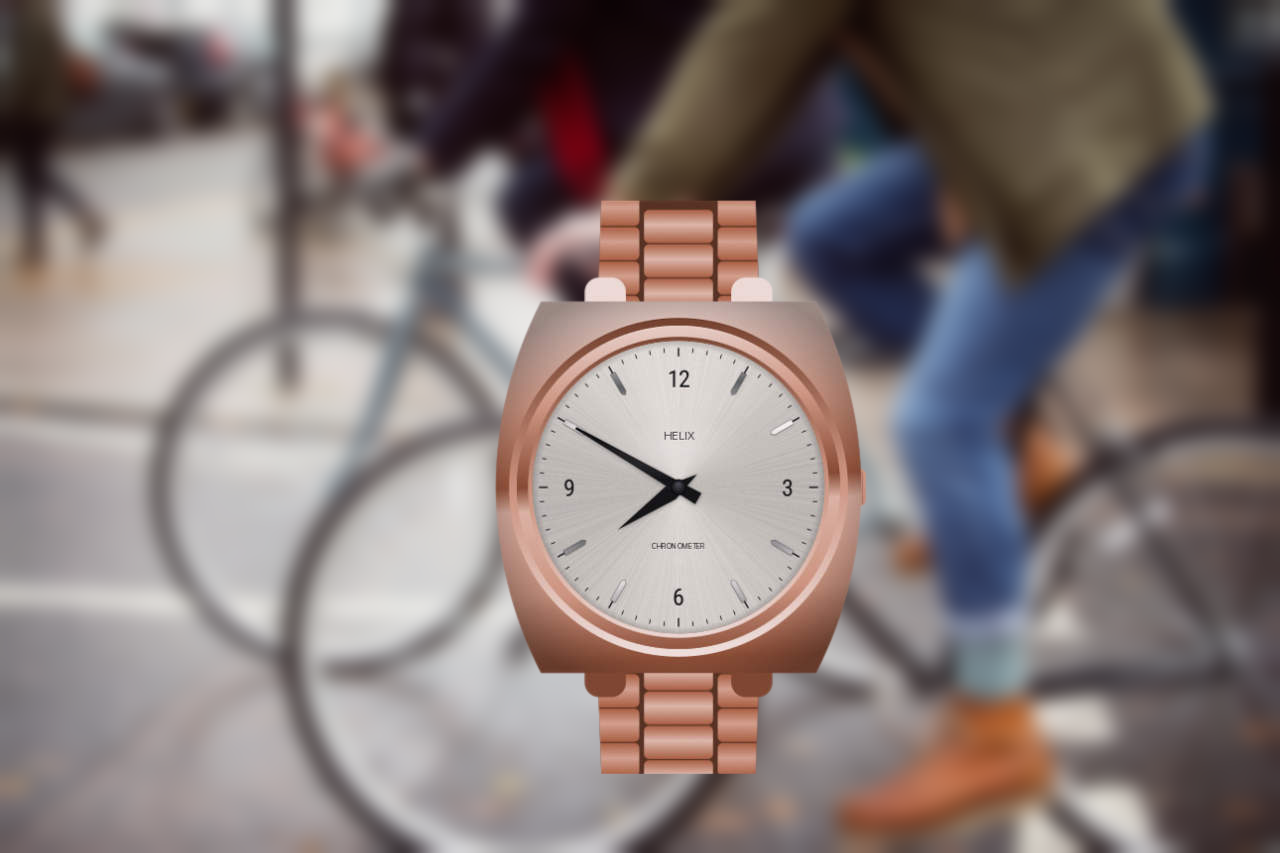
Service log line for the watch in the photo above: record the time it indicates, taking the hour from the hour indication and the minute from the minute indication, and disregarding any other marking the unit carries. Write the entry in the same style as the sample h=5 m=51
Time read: h=7 m=50
